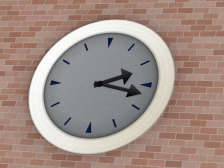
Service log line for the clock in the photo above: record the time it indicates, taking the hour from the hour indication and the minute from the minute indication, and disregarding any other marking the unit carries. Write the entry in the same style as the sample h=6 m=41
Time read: h=2 m=17
